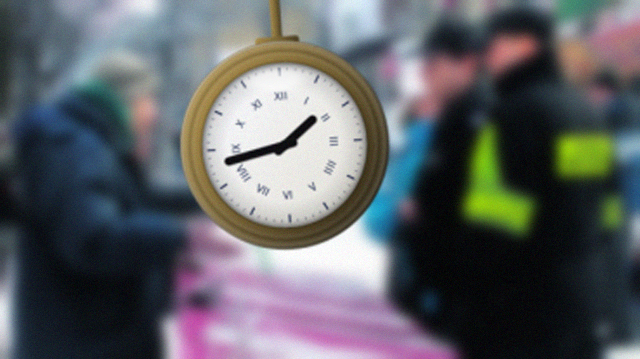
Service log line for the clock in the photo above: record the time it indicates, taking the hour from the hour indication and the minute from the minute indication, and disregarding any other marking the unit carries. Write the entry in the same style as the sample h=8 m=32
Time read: h=1 m=43
